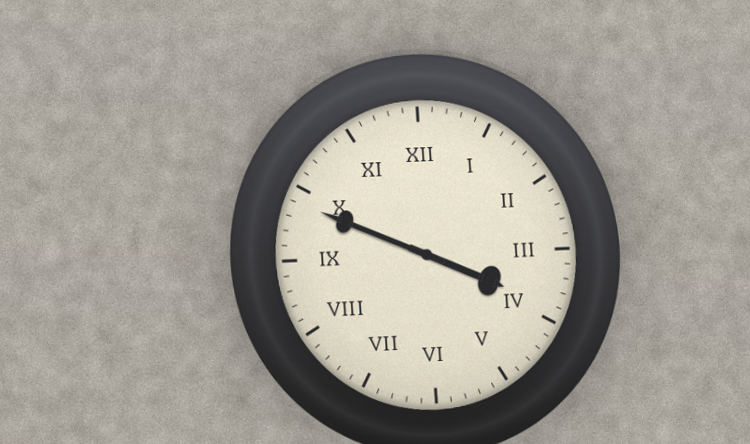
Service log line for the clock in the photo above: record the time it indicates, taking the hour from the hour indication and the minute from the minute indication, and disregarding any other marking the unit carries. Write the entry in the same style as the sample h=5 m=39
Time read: h=3 m=49
